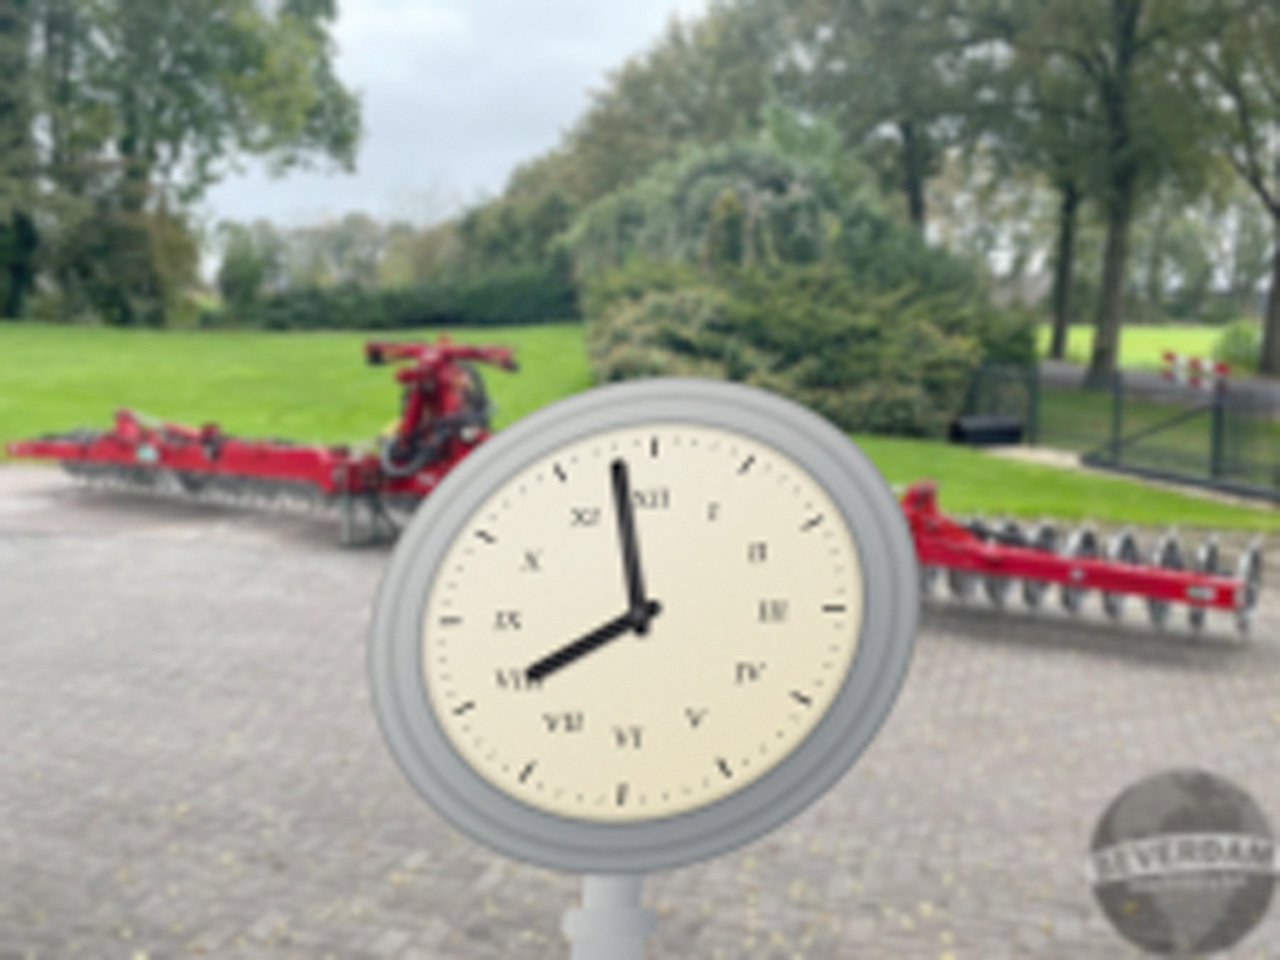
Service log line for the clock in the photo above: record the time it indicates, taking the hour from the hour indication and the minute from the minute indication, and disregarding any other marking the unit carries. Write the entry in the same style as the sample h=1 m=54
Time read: h=7 m=58
